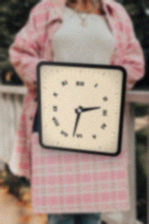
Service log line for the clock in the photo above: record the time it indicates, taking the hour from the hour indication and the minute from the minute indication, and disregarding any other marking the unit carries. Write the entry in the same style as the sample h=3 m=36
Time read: h=2 m=32
